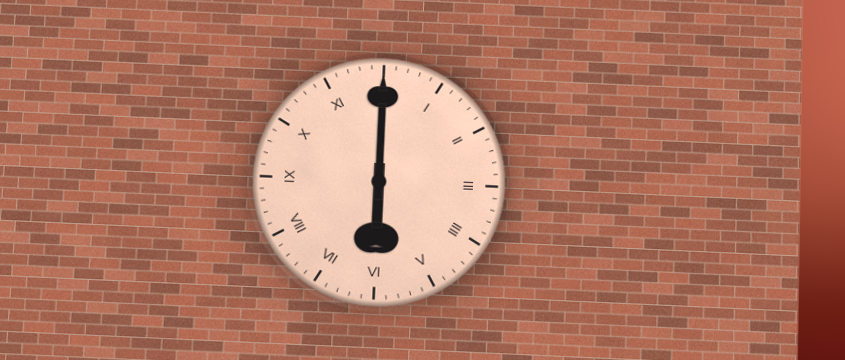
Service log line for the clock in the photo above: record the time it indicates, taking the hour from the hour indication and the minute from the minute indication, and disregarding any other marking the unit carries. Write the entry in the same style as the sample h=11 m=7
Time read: h=6 m=0
